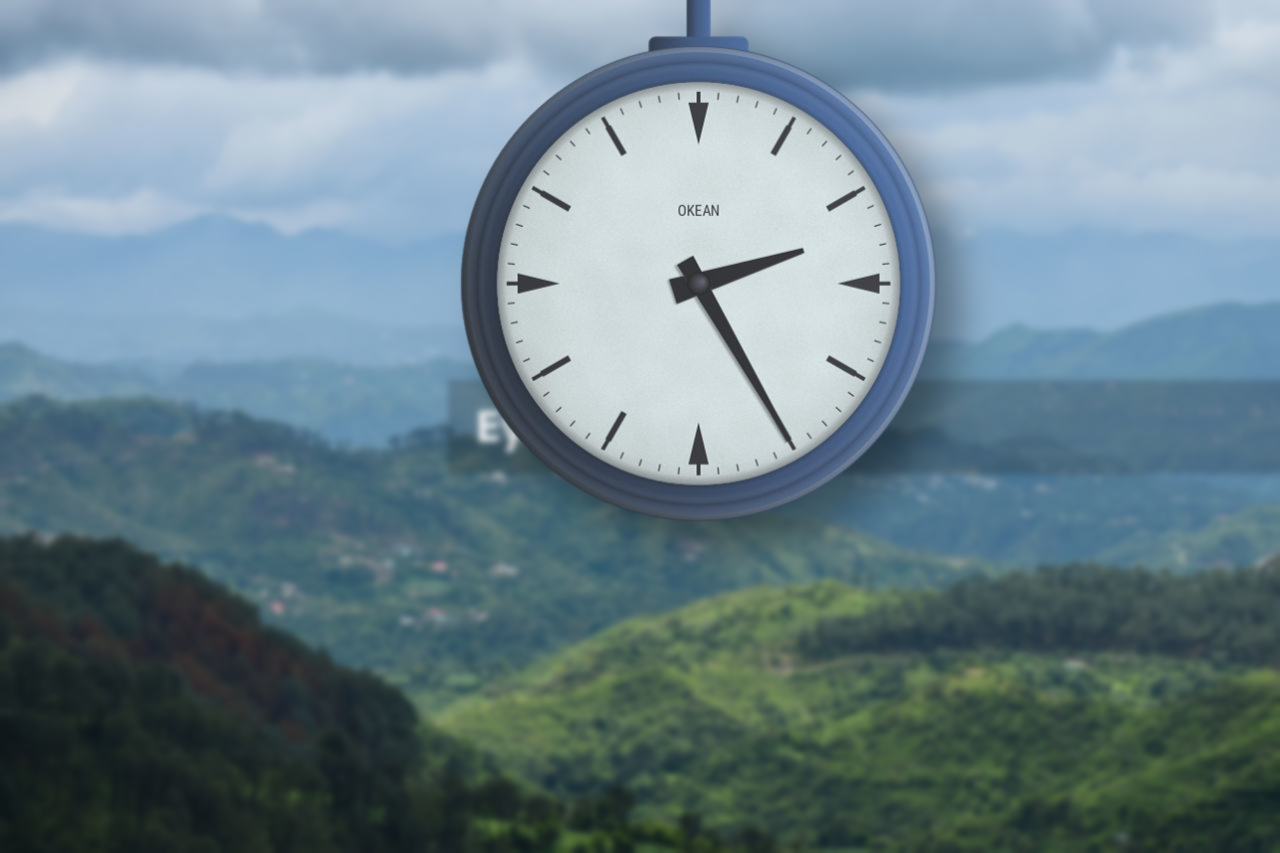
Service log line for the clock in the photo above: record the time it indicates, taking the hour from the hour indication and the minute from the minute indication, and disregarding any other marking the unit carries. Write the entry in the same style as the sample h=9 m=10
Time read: h=2 m=25
